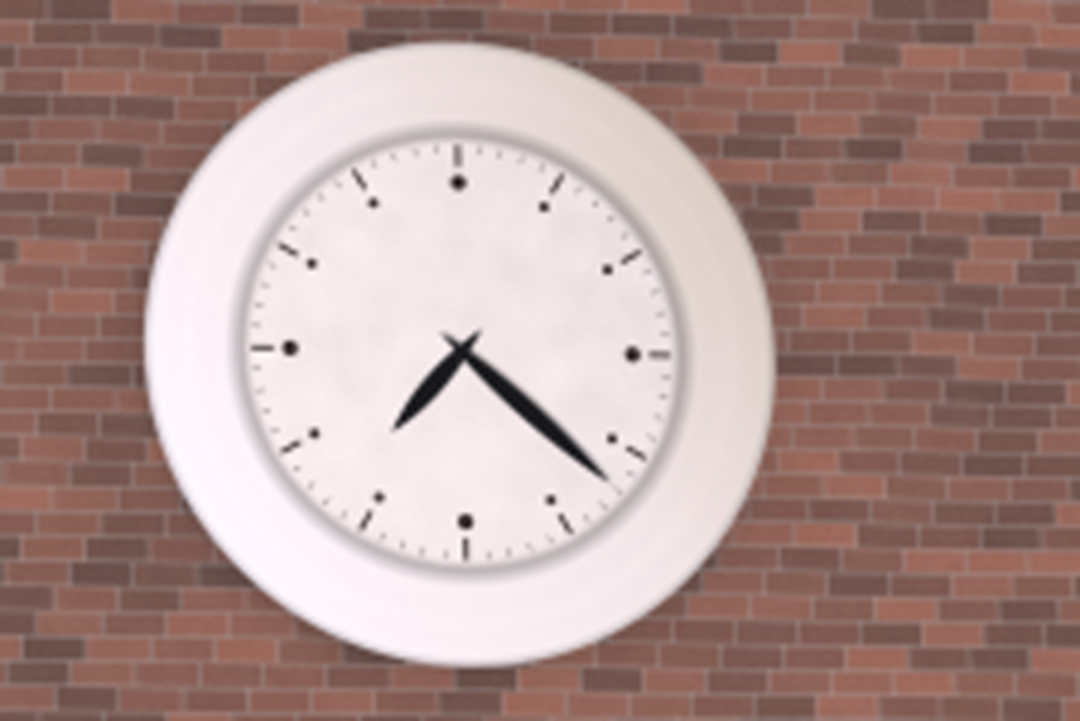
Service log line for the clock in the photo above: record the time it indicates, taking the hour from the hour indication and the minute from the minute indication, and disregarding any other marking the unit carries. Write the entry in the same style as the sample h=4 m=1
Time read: h=7 m=22
